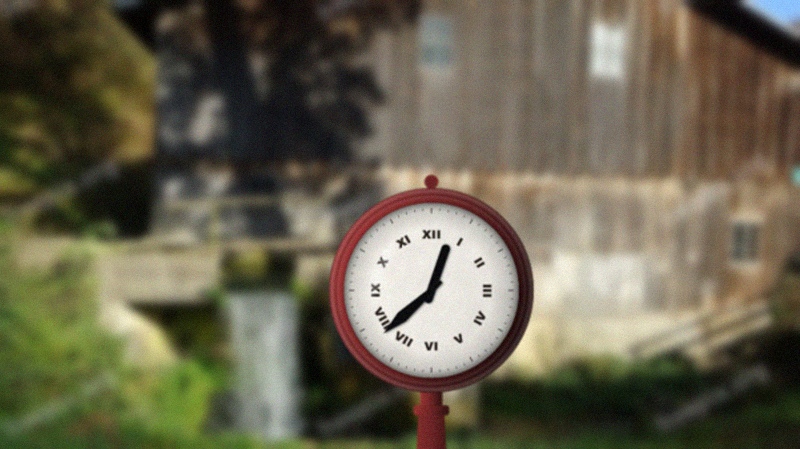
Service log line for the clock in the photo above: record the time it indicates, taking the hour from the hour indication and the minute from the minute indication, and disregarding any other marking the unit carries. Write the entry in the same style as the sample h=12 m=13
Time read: h=12 m=38
